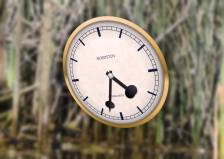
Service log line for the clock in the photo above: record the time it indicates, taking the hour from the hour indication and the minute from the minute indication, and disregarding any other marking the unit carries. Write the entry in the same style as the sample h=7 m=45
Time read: h=4 m=33
